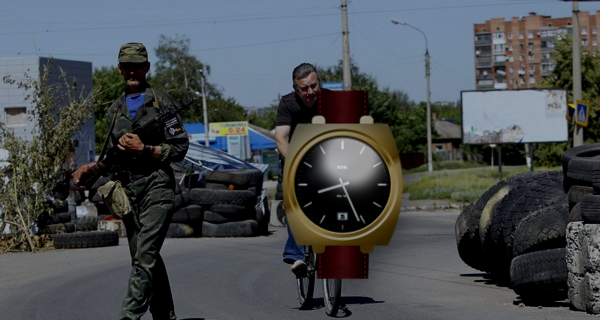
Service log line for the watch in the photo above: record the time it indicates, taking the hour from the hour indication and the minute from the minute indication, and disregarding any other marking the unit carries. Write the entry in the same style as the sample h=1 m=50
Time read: h=8 m=26
